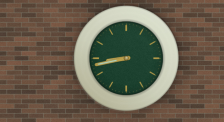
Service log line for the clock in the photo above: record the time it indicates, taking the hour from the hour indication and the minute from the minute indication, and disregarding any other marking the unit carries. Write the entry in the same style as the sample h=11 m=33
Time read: h=8 m=43
